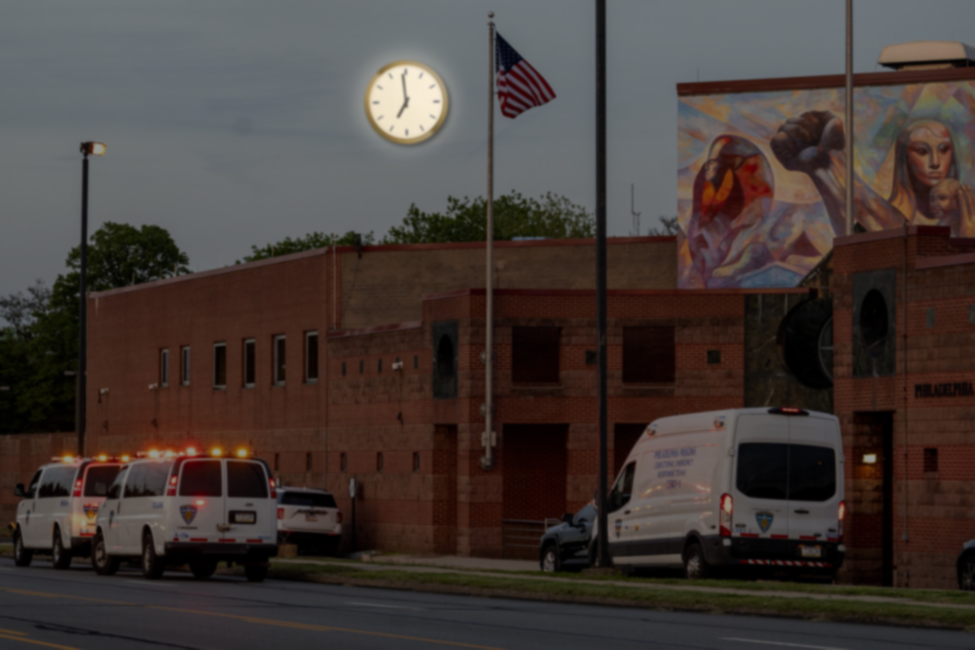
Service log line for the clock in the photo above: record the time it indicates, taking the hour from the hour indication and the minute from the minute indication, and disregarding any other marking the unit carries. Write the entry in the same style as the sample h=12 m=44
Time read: h=6 m=59
